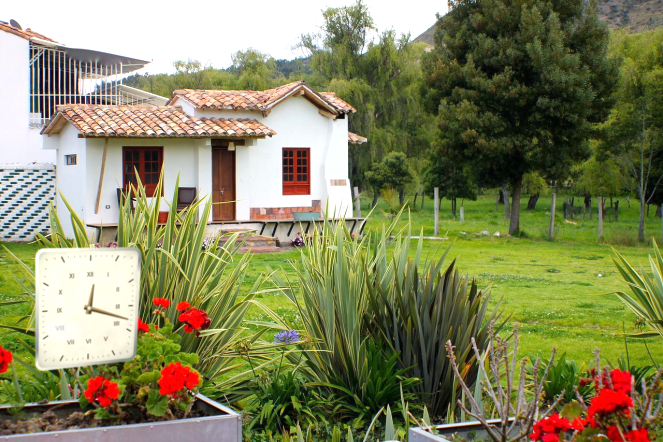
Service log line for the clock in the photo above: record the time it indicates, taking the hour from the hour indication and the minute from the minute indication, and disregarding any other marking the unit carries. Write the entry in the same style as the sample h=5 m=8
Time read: h=12 m=18
